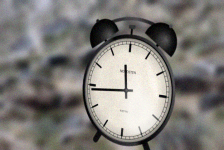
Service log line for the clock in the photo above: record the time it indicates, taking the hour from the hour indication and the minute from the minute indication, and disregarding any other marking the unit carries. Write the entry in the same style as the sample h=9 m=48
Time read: h=11 m=44
